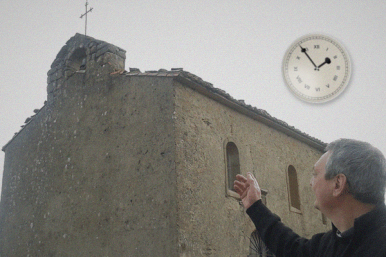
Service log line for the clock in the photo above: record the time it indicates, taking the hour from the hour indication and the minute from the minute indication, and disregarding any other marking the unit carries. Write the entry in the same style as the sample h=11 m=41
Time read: h=1 m=54
